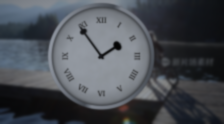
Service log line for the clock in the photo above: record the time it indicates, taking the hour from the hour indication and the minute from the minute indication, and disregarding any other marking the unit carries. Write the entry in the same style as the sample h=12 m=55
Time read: h=1 m=54
